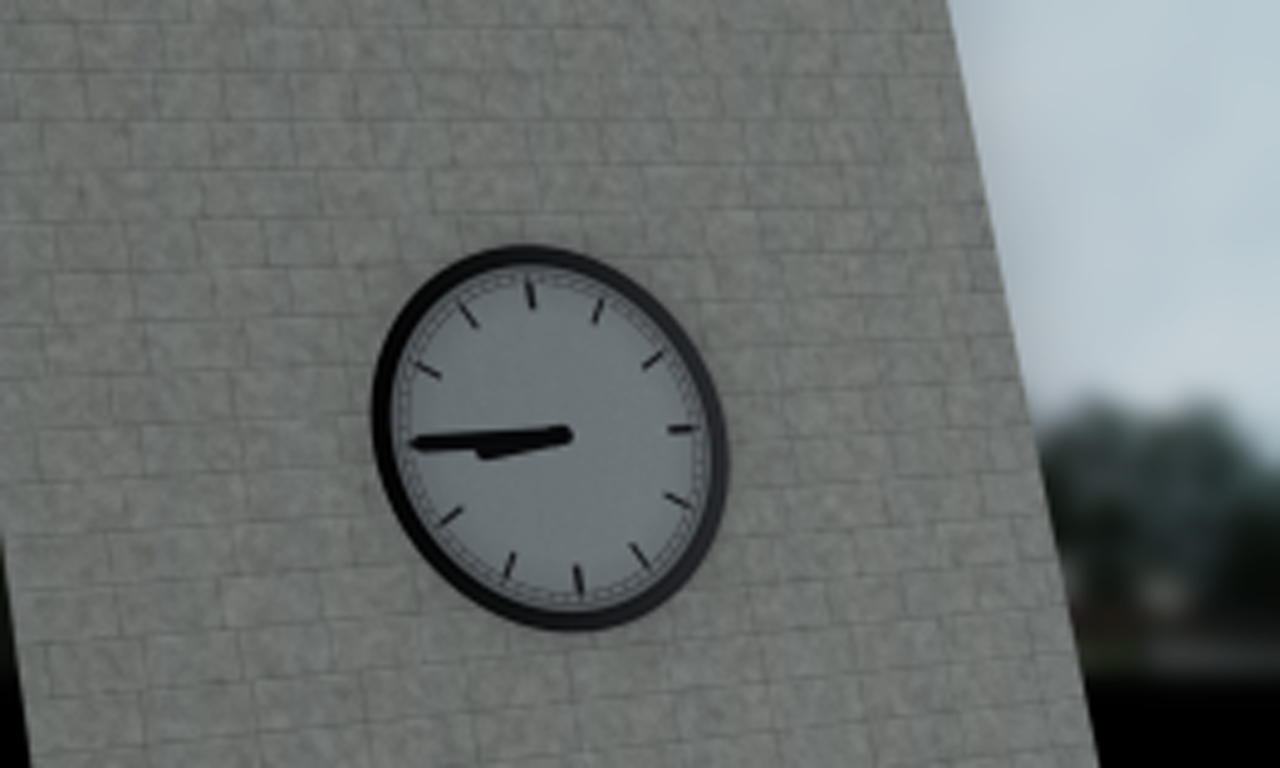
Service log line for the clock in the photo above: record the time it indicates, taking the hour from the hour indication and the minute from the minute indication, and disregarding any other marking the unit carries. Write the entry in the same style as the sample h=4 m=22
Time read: h=8 m=45
